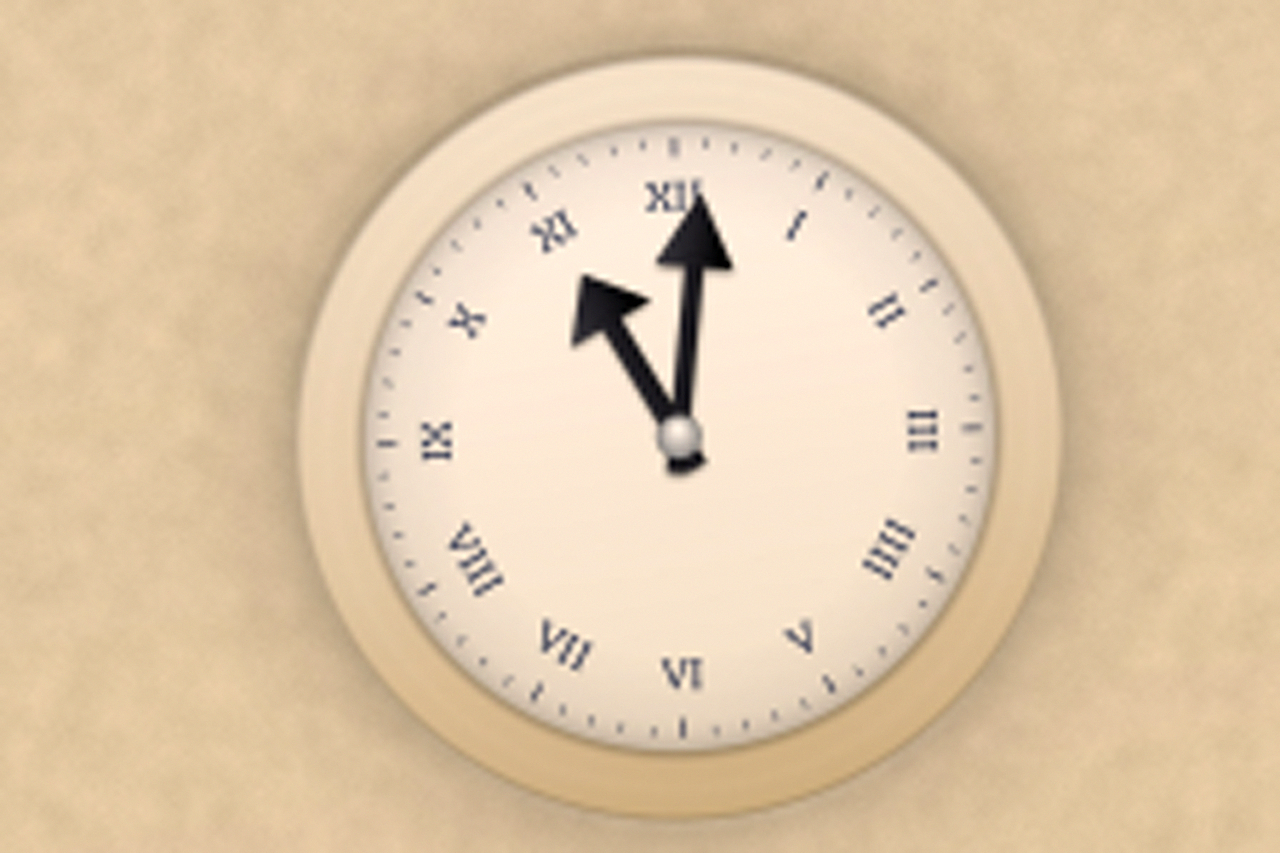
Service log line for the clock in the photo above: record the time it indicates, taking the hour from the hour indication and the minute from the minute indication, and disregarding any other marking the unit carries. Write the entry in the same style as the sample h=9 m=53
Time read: h=11 m=1
